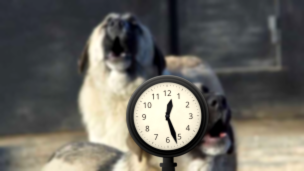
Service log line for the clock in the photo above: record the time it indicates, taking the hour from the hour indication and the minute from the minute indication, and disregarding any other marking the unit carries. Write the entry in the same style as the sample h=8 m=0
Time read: h=12 m=27
